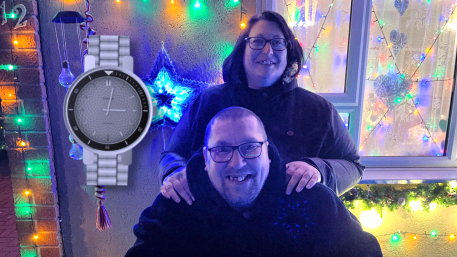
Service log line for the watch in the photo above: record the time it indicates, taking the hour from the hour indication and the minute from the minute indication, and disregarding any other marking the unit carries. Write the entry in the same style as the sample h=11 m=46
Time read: h=3 m=2
